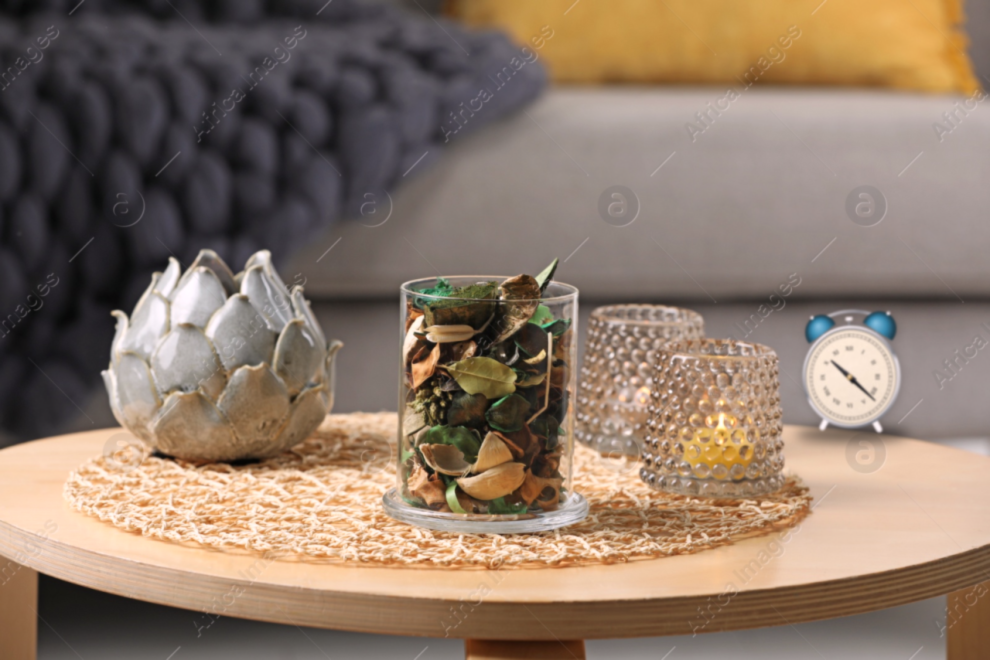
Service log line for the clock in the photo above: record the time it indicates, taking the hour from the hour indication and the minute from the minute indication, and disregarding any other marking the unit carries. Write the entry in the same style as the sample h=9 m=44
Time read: h=10 m=22
